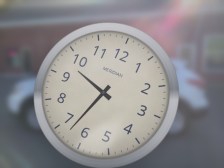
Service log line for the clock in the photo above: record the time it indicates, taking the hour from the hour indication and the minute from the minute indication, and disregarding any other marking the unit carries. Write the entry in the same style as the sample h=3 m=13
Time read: h=9 m=33
